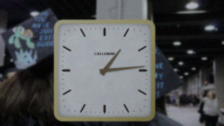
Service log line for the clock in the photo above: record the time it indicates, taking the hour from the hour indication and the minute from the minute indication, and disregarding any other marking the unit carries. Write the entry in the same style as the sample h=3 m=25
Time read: h=1 m=14
